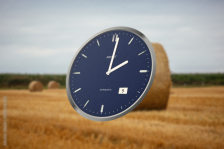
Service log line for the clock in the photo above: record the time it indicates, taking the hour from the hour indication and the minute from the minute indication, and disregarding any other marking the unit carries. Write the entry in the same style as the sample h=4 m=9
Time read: h=2 m=1
